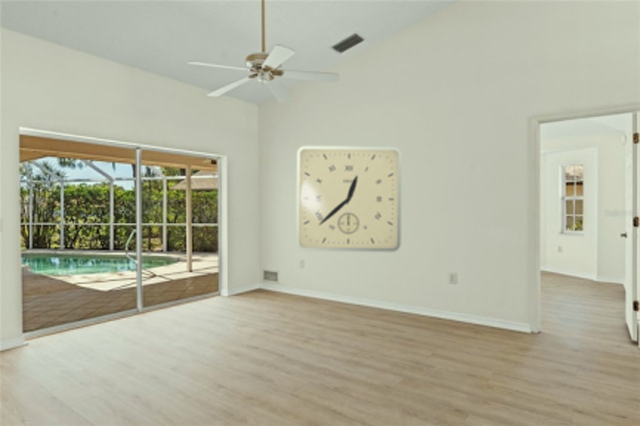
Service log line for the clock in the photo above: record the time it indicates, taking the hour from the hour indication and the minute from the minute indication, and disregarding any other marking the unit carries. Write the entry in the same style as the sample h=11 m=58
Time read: h=12 m=38
